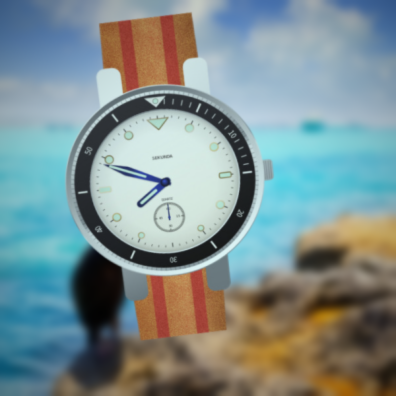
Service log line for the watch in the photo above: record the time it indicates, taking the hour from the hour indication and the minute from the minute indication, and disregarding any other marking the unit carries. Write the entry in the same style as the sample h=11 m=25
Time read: h=7 m=49
